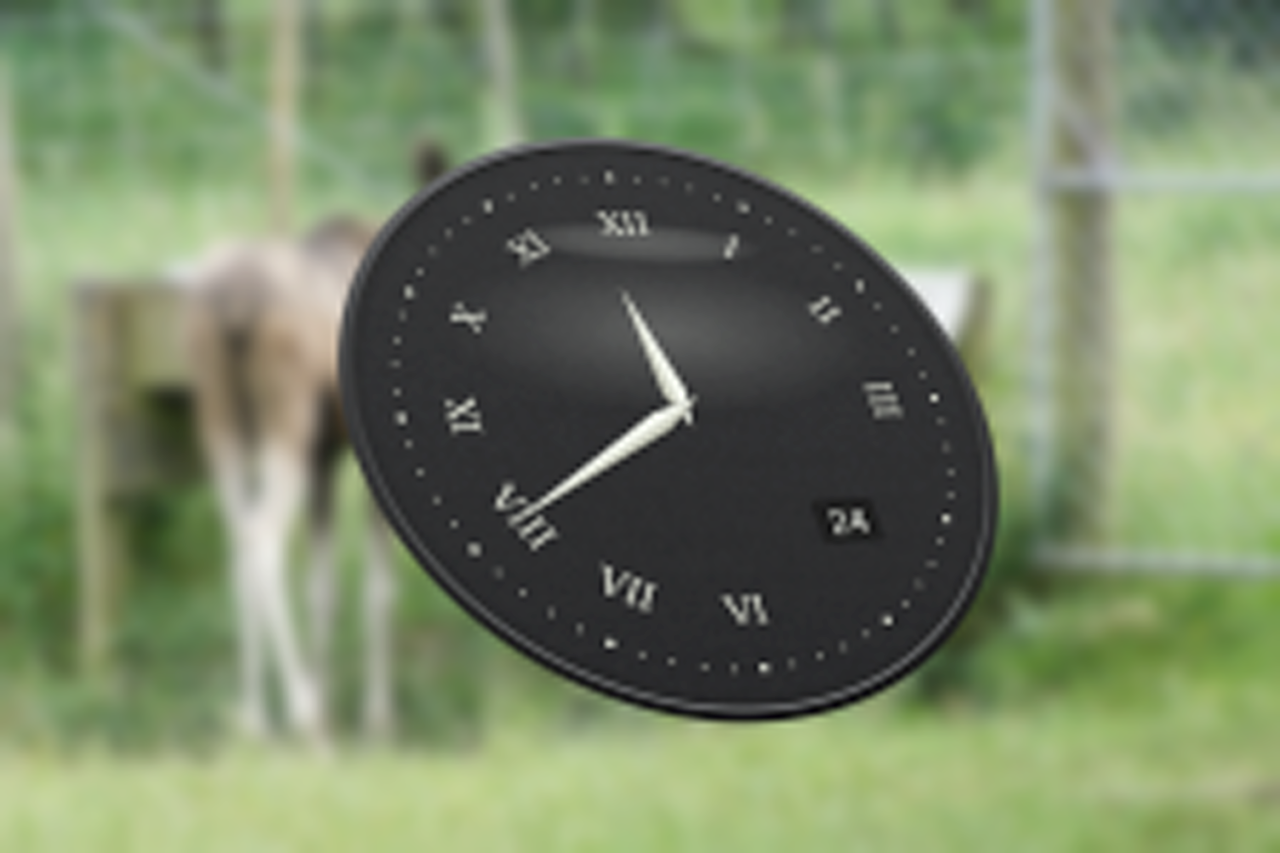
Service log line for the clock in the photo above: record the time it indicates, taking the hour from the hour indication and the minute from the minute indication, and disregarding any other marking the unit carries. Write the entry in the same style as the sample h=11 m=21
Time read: h=11 m=40
